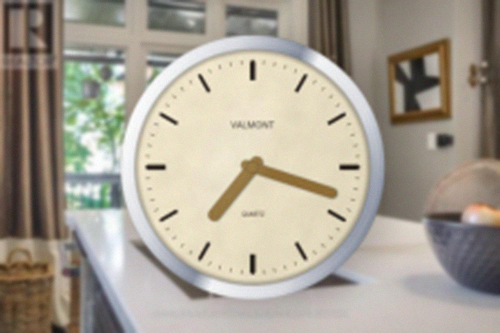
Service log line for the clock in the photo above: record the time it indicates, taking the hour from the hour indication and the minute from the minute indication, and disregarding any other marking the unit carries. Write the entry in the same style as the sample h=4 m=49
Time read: h=7 m=18
